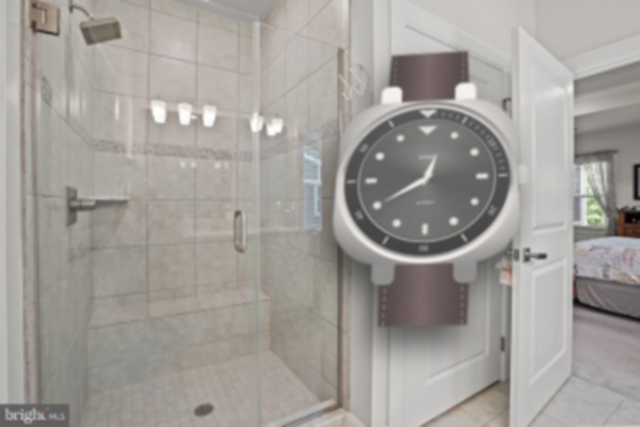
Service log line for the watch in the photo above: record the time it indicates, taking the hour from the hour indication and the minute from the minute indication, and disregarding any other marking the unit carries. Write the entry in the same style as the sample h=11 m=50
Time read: h=12 m=40
